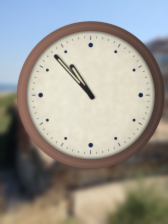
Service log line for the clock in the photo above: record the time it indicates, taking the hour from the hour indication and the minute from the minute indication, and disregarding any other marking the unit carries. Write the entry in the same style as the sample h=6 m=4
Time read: h=10 m=53
